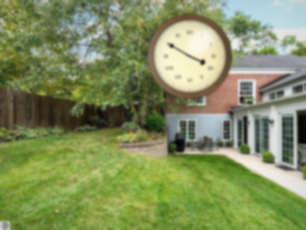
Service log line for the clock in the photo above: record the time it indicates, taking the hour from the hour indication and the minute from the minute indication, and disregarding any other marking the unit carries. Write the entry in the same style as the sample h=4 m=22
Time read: h=3 m=50
